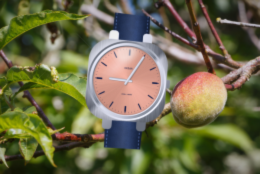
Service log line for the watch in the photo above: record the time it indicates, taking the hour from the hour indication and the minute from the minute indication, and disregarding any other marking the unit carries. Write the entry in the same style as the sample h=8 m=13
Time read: h=9 m=5
